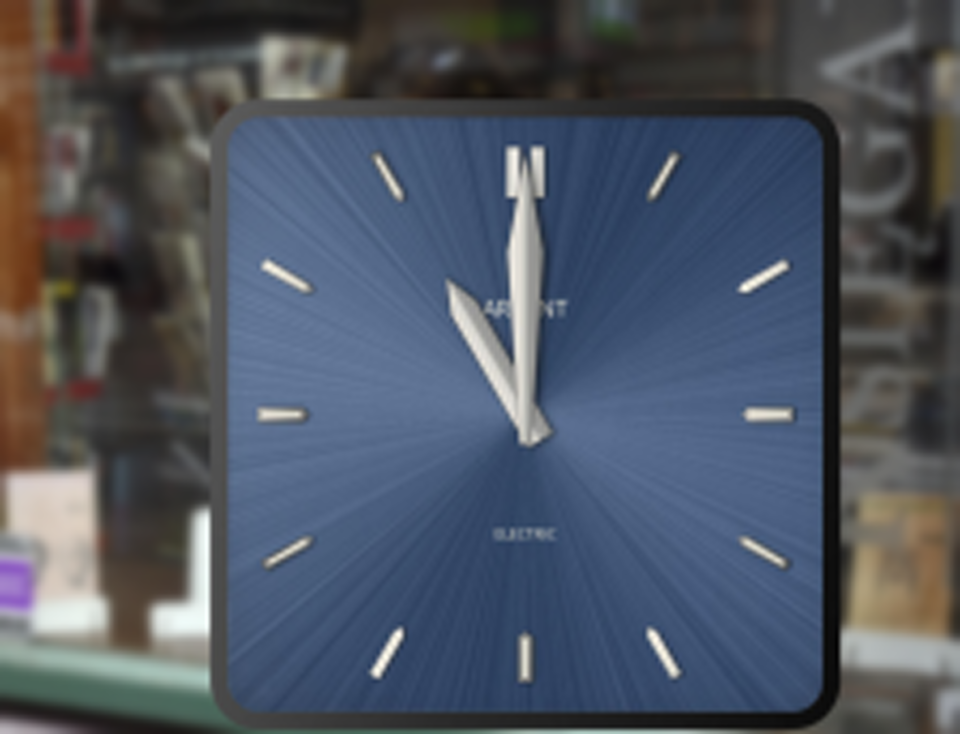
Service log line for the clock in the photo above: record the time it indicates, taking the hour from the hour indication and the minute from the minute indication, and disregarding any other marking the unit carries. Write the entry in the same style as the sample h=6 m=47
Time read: h=11 m=0
